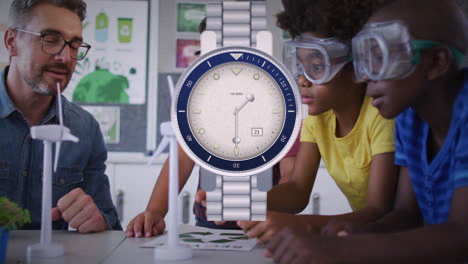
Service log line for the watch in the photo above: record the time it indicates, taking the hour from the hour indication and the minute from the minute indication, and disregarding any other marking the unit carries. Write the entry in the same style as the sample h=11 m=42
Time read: h=1 m=30
